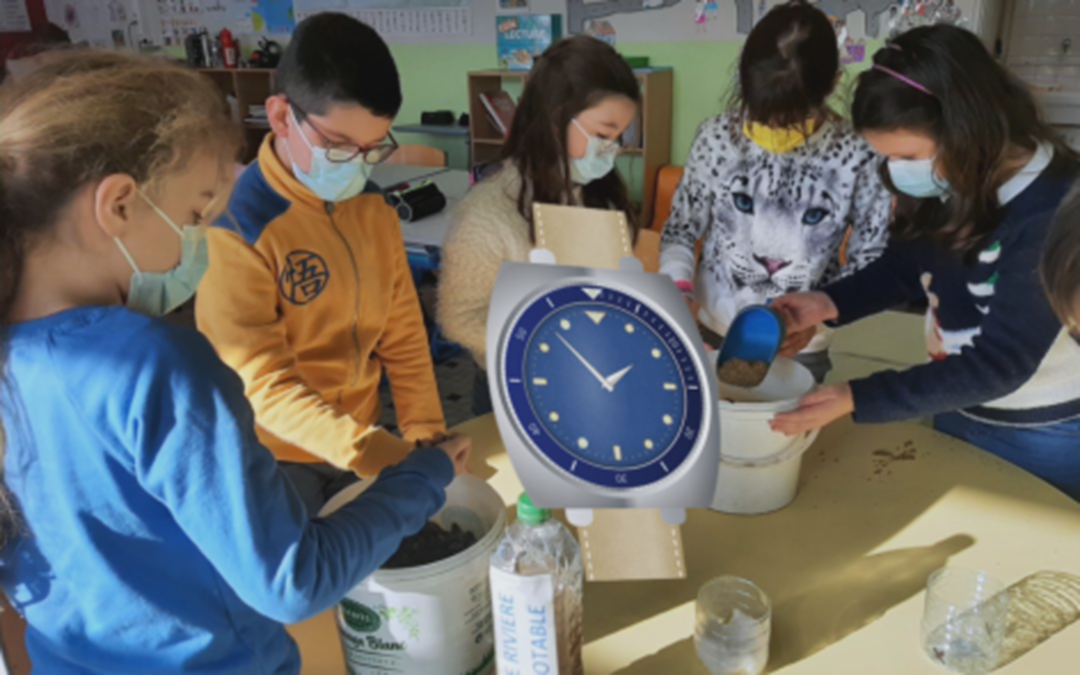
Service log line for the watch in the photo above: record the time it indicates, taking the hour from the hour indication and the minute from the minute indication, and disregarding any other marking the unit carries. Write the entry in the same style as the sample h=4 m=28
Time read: h=1 m=53
